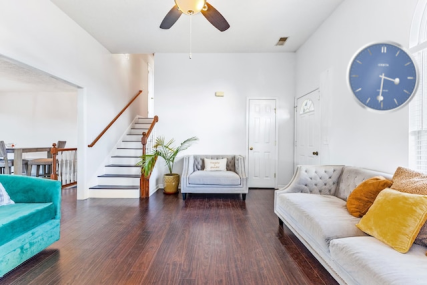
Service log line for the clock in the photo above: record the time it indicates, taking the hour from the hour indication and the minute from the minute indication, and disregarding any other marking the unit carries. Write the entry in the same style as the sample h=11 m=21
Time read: h=3 m=31
